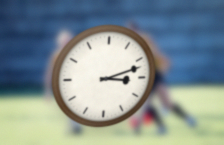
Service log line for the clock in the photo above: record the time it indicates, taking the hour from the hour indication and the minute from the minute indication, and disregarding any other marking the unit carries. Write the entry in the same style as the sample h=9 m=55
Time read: h=3 m=12
